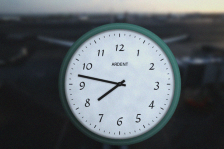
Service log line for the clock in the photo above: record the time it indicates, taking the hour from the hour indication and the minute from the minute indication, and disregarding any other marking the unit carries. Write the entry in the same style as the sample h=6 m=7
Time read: h=7 m=47
